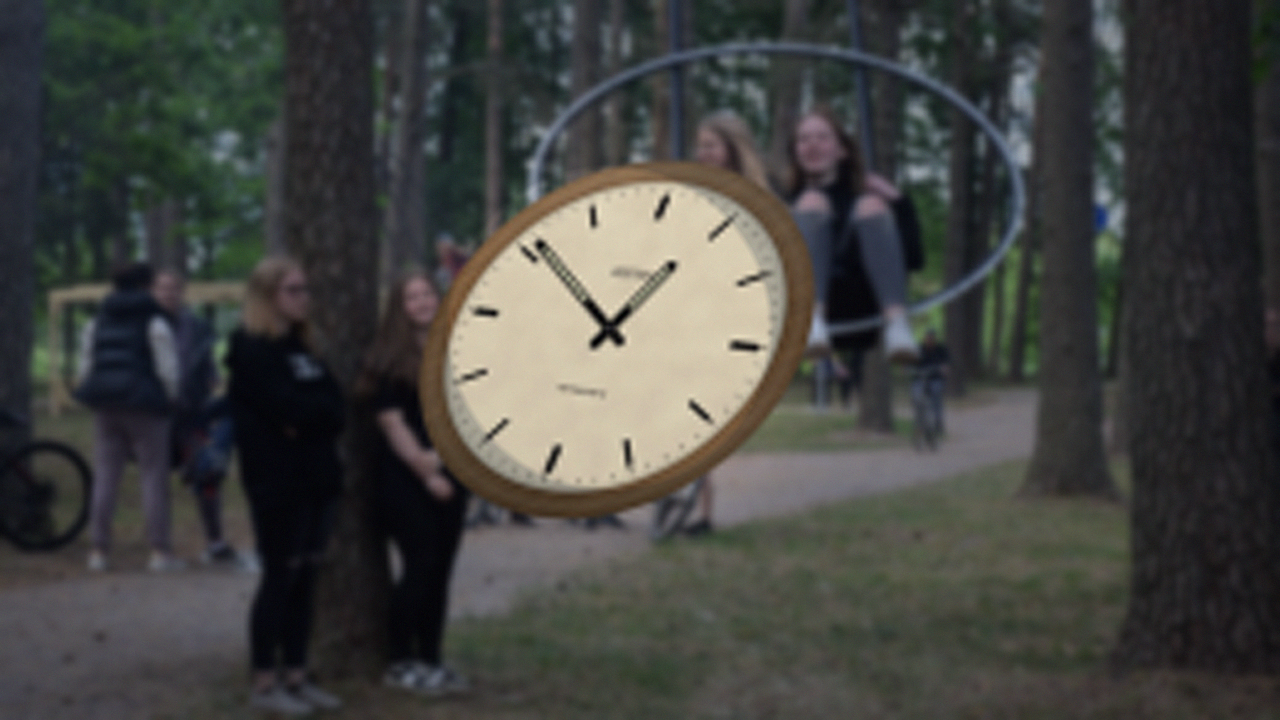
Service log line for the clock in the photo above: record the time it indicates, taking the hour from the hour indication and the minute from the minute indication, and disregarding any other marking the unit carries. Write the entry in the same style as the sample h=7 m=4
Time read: h=12 m=51
